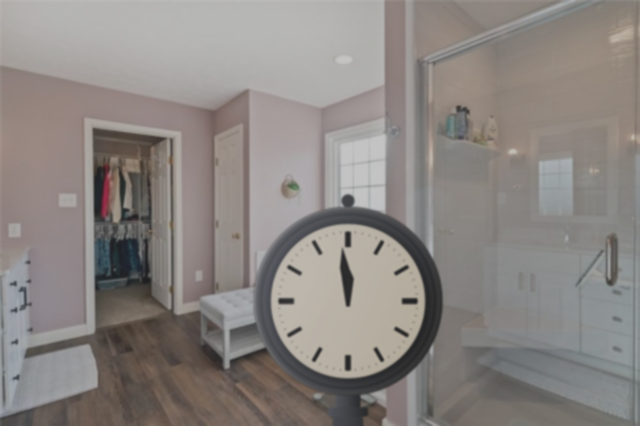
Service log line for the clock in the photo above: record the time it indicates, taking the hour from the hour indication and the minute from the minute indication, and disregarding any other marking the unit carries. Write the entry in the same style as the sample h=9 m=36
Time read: h=11 m=59
